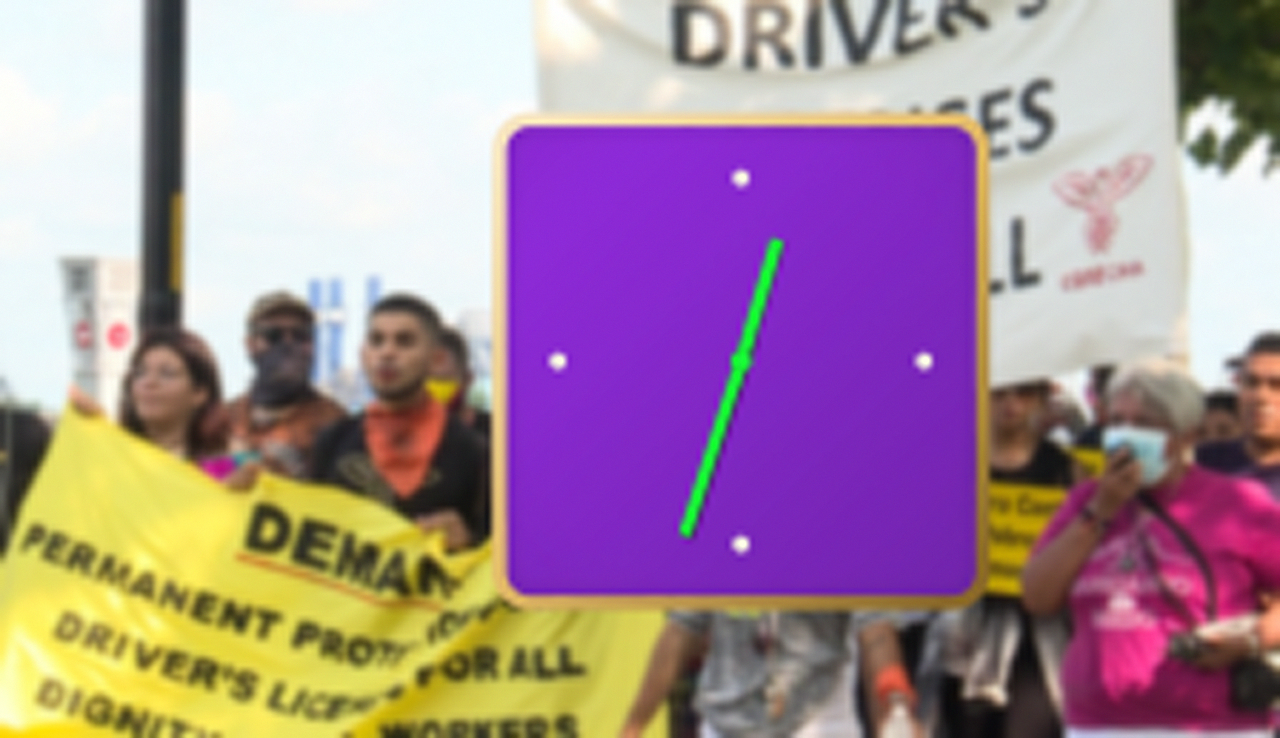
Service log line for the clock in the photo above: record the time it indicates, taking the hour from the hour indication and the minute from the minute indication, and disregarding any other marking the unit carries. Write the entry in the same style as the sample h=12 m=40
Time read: h=12 m=33
